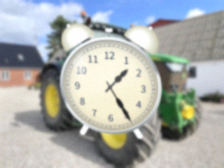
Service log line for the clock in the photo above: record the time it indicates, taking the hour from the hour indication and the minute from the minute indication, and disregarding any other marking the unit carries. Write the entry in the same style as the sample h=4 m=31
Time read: h=1 m=25
